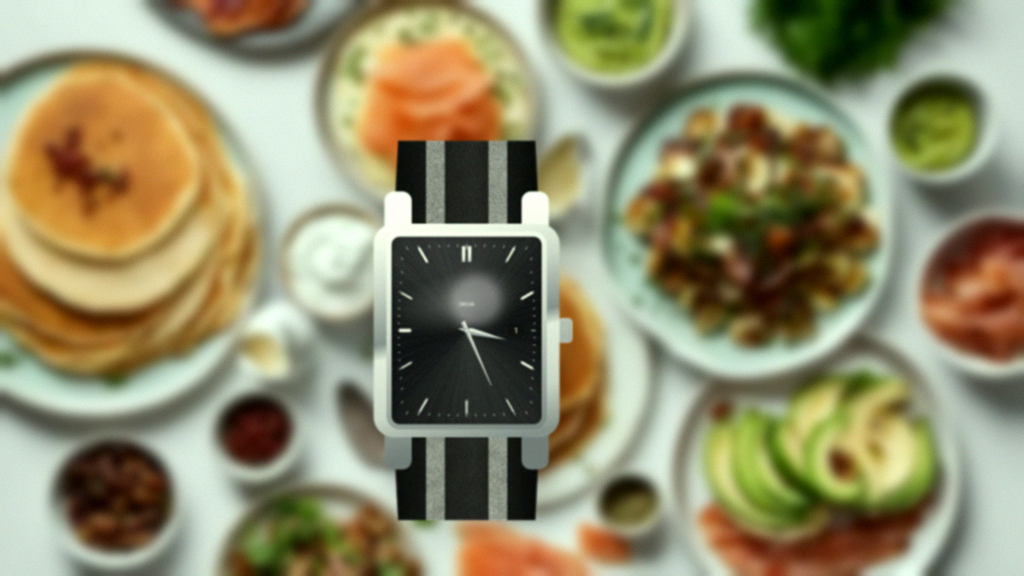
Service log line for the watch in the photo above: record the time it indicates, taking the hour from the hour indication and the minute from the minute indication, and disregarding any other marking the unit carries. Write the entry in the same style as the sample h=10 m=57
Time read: h=3 m=26
